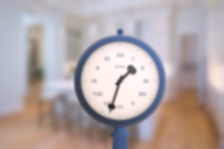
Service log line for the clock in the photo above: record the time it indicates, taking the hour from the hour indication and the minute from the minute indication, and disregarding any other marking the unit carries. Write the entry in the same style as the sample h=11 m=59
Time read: h=1 m=33
